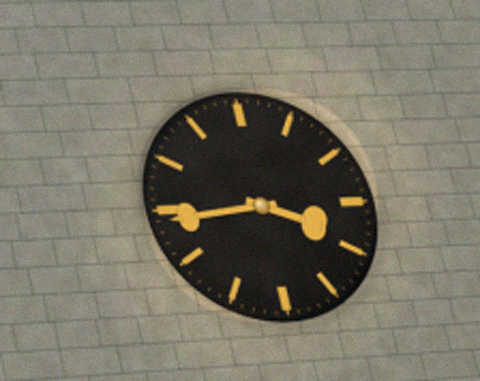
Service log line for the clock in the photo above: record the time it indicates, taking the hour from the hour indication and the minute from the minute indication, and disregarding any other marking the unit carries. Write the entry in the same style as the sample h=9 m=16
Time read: h=3 m=44
